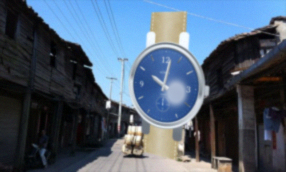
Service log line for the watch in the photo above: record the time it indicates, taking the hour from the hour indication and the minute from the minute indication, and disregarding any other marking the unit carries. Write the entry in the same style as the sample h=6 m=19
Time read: h=10 m=2
